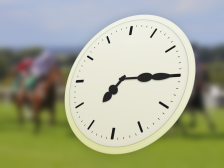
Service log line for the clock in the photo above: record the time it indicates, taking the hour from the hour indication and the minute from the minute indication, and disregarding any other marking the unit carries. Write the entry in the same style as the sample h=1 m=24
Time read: h=7 m=15
